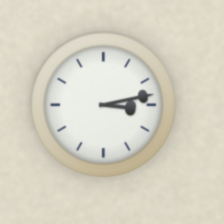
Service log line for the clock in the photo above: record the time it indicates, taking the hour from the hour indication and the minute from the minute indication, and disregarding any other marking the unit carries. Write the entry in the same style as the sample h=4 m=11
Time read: h=3 m=13
